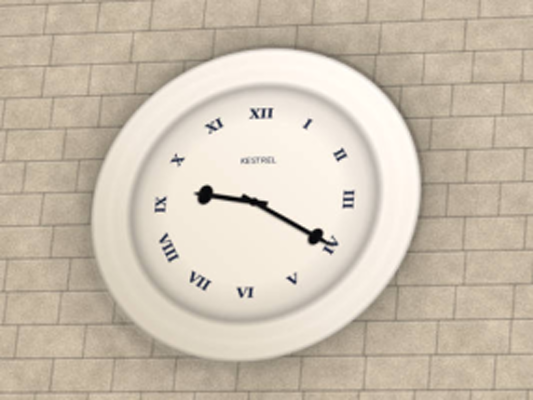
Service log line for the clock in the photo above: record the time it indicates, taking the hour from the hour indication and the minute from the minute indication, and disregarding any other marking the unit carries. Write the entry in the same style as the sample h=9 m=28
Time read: h=9 m=20
